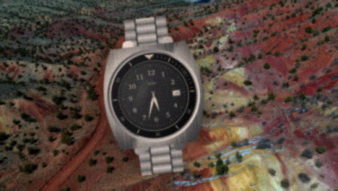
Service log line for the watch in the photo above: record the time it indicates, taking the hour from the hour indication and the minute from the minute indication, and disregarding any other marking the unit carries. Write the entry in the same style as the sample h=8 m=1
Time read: h=5 m=33
